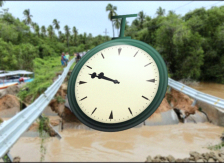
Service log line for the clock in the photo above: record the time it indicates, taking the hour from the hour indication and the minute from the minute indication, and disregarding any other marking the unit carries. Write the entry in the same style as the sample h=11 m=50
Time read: h=9 m=48
